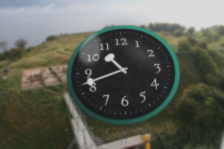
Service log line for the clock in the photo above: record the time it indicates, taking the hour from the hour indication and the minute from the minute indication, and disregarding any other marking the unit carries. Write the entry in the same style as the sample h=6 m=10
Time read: h=10 m=42
